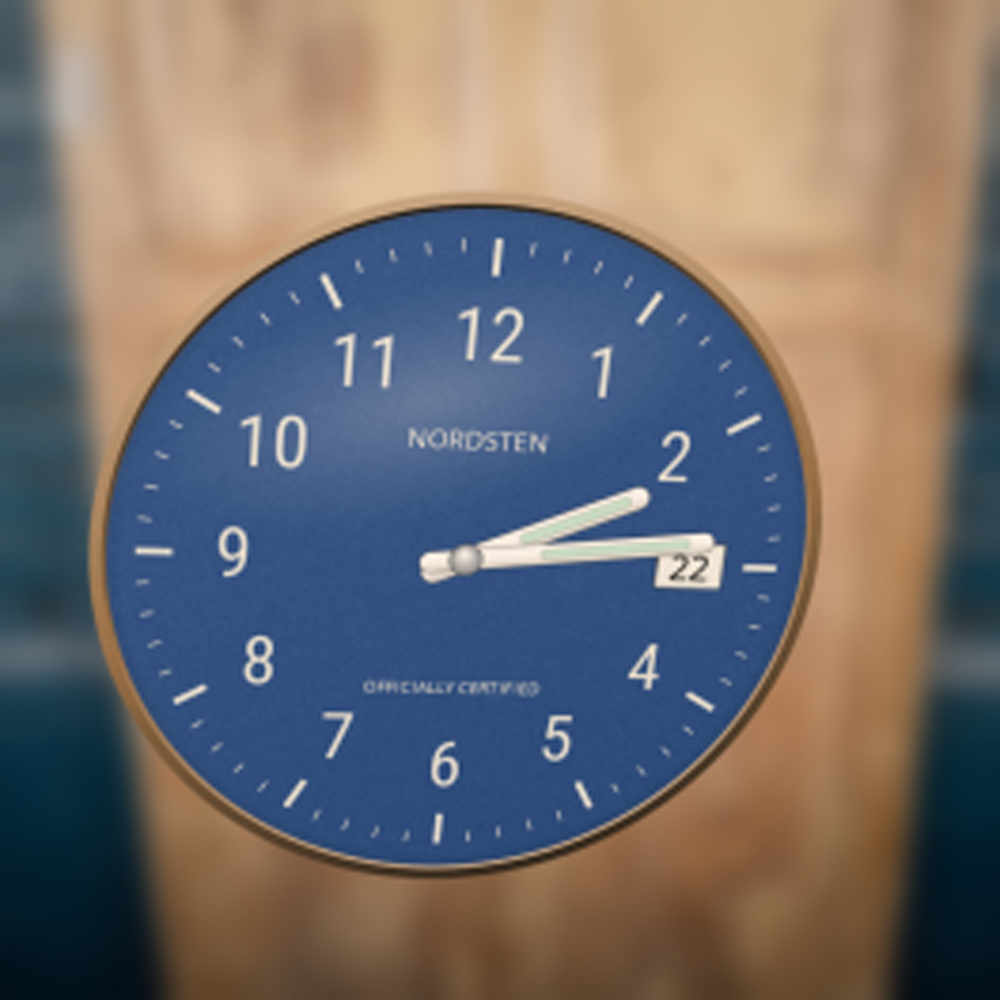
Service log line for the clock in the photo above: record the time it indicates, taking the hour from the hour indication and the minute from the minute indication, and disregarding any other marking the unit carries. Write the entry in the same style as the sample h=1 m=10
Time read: h=2 m=14
